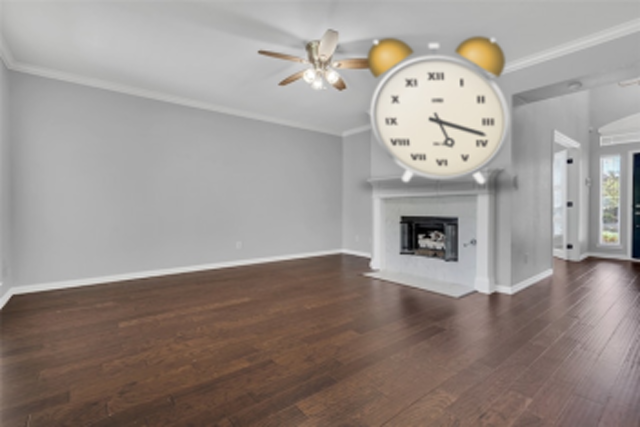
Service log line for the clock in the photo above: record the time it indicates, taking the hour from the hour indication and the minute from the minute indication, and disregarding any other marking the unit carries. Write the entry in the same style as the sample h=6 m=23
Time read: h=5 m=18
